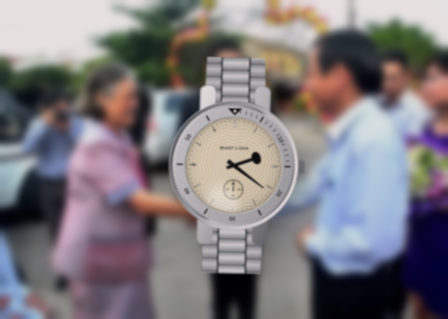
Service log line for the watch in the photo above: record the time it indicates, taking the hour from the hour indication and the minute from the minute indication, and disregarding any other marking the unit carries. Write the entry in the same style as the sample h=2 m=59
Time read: h=2 m=21
